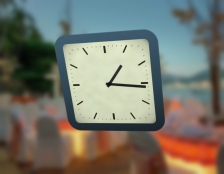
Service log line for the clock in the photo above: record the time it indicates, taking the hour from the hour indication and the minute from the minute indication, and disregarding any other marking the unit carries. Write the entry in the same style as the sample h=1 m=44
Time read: h=1 m=16
